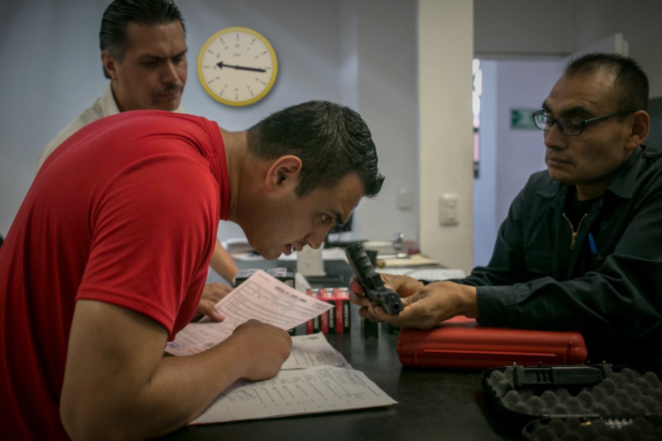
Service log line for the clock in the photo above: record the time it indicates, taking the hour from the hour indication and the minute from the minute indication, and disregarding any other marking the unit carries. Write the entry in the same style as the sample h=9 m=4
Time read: h=9 m=16
